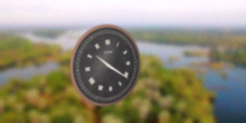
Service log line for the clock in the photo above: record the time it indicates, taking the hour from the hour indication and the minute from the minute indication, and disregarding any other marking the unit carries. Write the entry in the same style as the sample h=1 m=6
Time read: h=10 m=21
